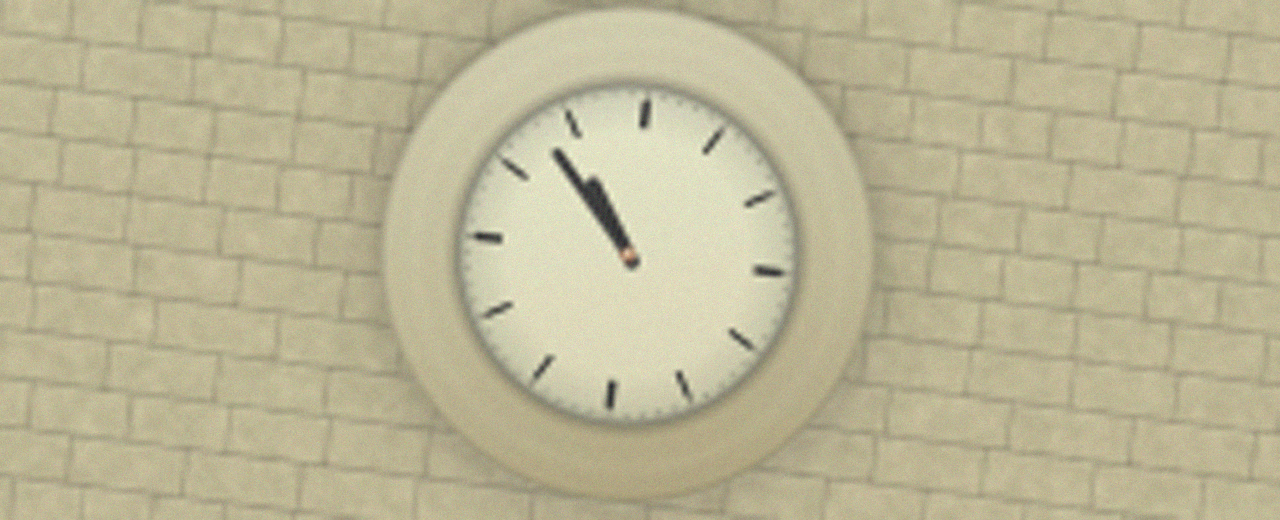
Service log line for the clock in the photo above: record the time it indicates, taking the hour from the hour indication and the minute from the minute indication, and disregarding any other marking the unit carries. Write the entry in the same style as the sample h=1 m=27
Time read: h=10 m=53
